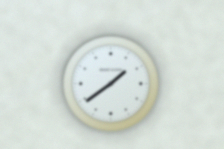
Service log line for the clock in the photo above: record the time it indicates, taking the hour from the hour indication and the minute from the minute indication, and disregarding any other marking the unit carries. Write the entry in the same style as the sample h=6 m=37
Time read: h=1 m=39
